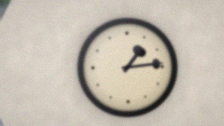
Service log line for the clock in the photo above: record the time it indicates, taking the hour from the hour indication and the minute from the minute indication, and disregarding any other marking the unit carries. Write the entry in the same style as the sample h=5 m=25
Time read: h=1 m=14
